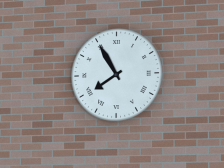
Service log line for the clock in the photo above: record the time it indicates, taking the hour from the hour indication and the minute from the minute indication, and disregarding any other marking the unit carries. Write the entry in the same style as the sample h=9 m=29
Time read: h=7 m=55
